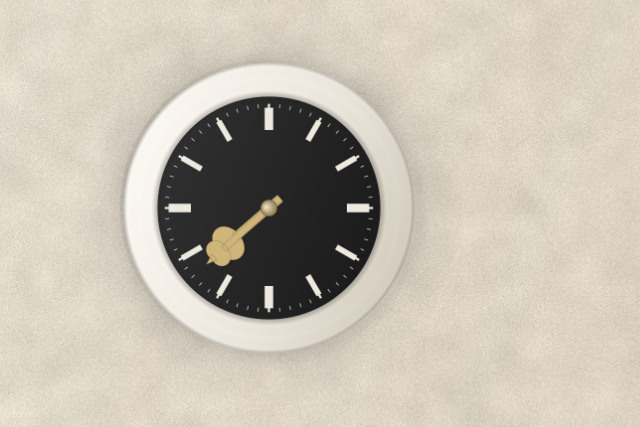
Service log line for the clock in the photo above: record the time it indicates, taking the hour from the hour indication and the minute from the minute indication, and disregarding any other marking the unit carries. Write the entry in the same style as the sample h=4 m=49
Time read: h=7 m=38
